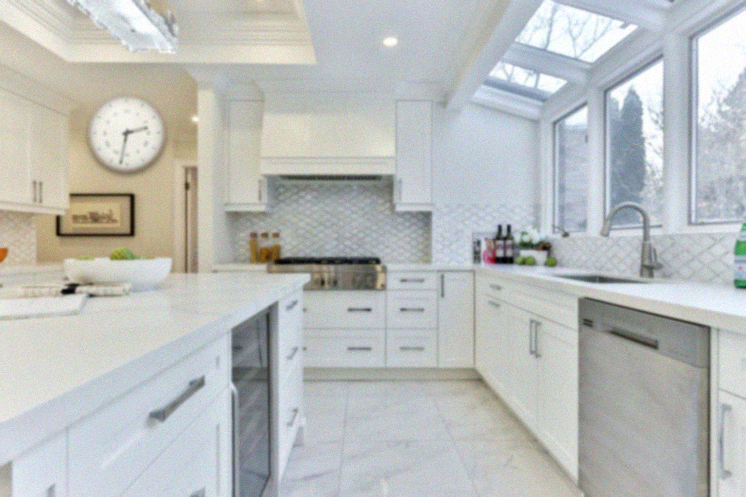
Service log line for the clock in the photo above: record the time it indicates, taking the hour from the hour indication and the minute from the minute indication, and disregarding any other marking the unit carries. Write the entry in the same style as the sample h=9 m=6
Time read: h=2 m=32
